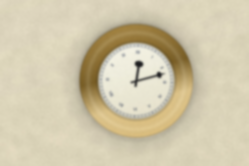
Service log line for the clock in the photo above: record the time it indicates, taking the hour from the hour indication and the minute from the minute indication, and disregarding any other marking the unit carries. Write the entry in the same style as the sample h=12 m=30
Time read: h=12 m=12
